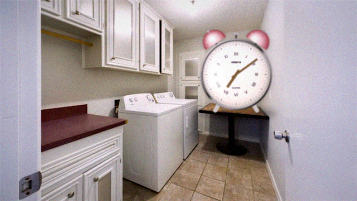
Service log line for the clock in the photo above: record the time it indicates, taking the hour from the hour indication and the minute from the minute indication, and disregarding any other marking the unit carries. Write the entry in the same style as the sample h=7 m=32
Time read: h=7 m=9
